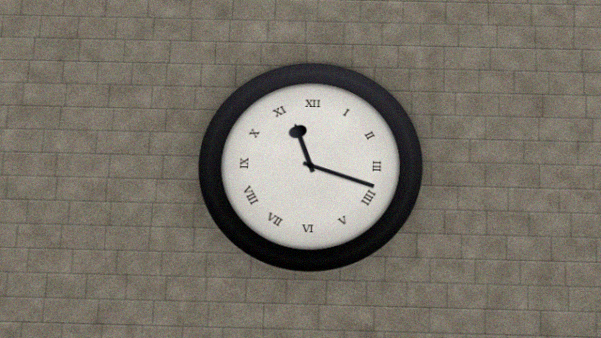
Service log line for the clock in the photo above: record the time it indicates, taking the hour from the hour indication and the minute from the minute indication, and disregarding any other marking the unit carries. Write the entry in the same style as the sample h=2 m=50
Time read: h=11 m=18
